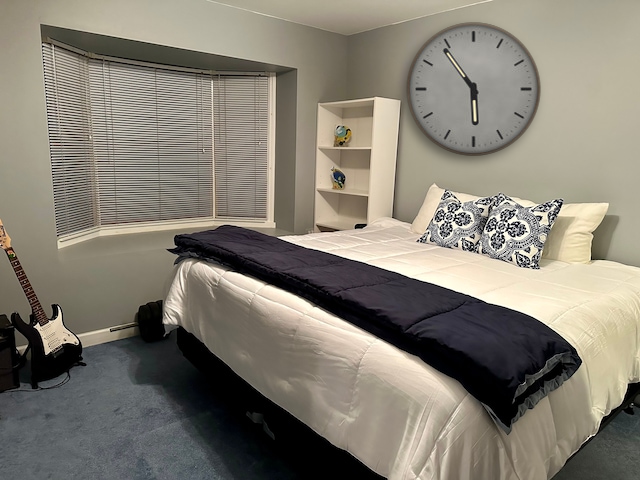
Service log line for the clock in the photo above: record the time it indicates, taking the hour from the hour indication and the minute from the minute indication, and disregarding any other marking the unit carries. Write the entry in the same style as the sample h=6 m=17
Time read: h=5 m=54
